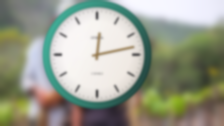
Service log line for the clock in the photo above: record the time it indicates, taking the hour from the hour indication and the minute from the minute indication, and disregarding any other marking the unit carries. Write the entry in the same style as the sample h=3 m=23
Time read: h=12 m=13
